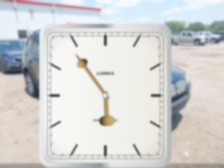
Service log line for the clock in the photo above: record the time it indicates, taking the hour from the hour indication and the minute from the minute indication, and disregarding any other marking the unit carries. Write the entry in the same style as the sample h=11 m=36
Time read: h=5 m=54
